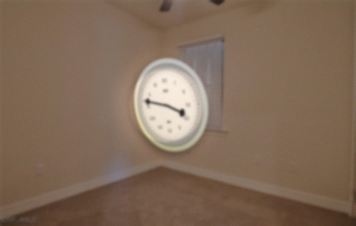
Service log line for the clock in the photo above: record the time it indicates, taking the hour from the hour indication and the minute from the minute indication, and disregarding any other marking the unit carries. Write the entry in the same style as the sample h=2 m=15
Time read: h=3 m=47
